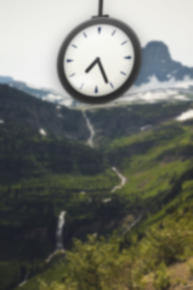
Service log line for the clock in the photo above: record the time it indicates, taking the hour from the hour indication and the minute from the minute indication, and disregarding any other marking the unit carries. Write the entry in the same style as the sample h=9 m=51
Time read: h=7 m=26
